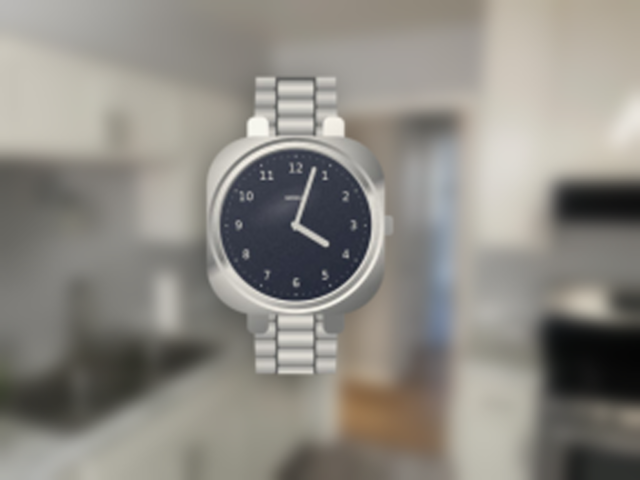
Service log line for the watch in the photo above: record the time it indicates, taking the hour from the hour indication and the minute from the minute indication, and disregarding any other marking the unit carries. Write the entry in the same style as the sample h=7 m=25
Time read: h=4 m=3
